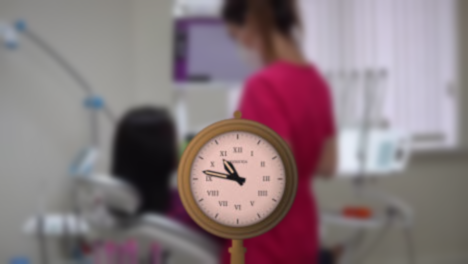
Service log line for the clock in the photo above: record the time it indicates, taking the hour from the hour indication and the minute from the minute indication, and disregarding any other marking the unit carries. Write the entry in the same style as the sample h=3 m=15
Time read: h=10 m=47
